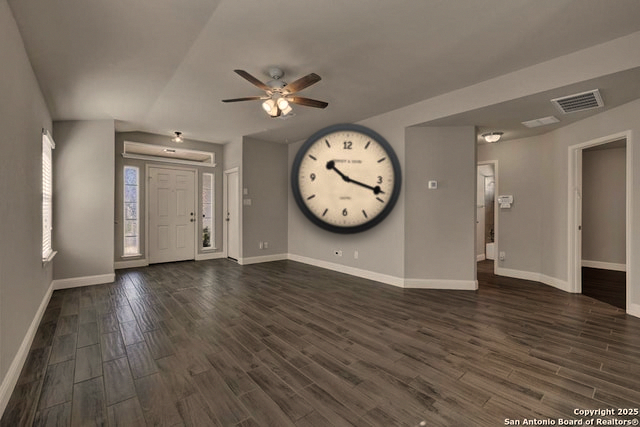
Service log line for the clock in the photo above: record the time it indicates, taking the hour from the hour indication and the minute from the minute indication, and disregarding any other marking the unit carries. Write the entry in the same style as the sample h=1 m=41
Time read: h=10 m=18
